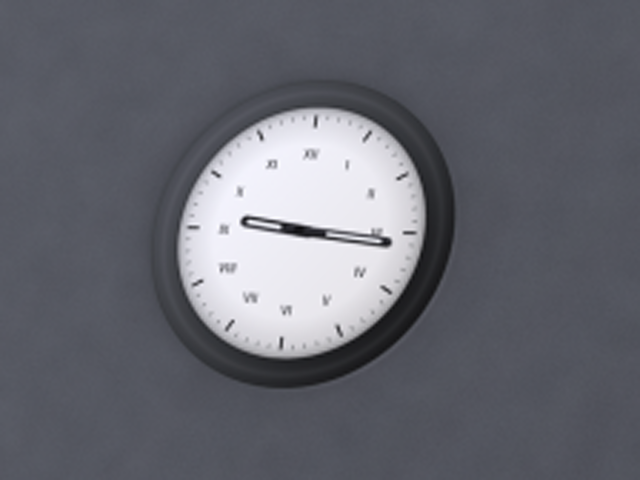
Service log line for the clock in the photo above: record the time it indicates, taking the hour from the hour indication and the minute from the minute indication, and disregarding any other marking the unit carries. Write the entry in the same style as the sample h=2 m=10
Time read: h=9 m=16
